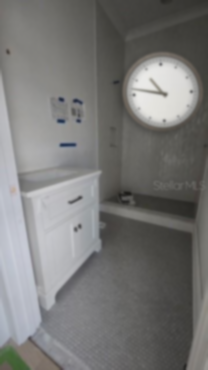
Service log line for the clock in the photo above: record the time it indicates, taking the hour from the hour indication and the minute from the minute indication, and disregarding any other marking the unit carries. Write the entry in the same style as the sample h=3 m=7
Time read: h=10 m=47
